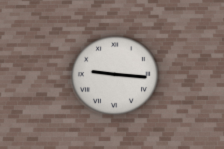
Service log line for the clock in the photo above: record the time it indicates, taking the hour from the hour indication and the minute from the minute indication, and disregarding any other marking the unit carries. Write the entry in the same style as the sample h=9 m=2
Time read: h=9 m=16
